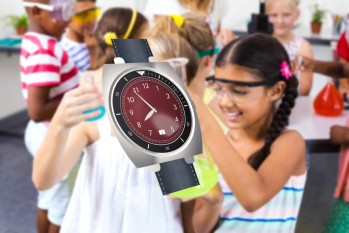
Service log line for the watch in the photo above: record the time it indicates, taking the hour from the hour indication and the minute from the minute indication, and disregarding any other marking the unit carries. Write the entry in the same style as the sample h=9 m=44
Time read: h=7 m=54
